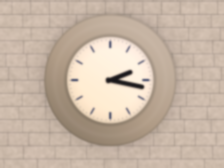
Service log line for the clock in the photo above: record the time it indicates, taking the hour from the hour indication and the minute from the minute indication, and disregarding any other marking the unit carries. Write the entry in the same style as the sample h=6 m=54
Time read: h=2 m=17
